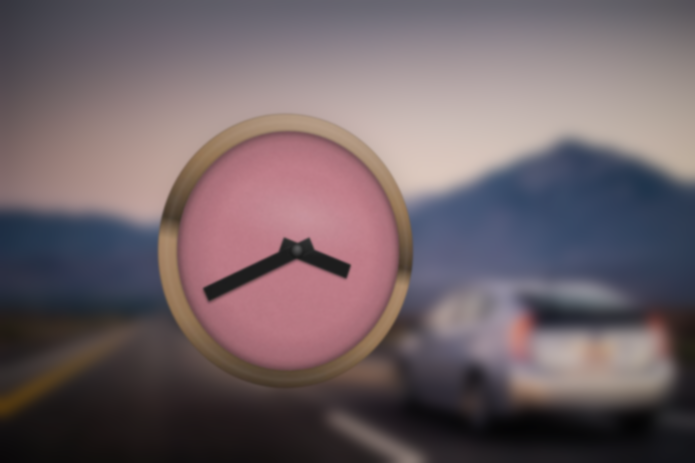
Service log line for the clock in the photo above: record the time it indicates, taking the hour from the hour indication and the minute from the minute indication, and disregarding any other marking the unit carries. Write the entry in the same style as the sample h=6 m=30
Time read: h=3 m=41
